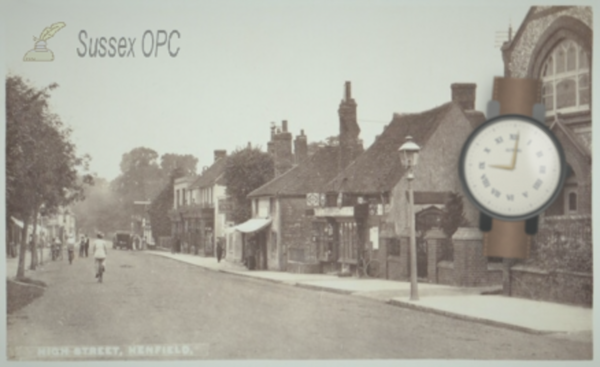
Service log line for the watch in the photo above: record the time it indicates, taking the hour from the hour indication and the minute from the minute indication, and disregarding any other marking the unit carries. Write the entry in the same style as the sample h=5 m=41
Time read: h=9 m=1
